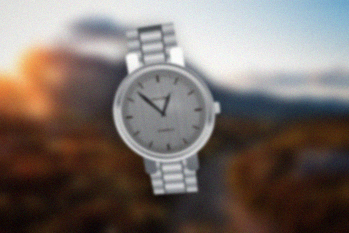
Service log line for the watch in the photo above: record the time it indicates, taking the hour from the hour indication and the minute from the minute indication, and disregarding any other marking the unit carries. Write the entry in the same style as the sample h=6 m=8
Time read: h=12 m=53
